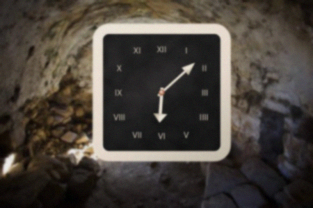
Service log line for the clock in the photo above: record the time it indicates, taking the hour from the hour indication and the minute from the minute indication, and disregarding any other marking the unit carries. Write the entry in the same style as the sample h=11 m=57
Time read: h=6 m=8
